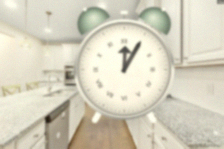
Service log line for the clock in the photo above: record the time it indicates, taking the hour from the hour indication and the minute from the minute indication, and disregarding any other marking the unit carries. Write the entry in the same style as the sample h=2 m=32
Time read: h=12 m=5
